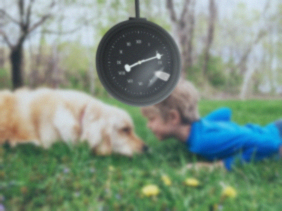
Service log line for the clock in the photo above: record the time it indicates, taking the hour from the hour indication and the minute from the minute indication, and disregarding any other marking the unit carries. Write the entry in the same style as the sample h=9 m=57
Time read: h=8 m=12
